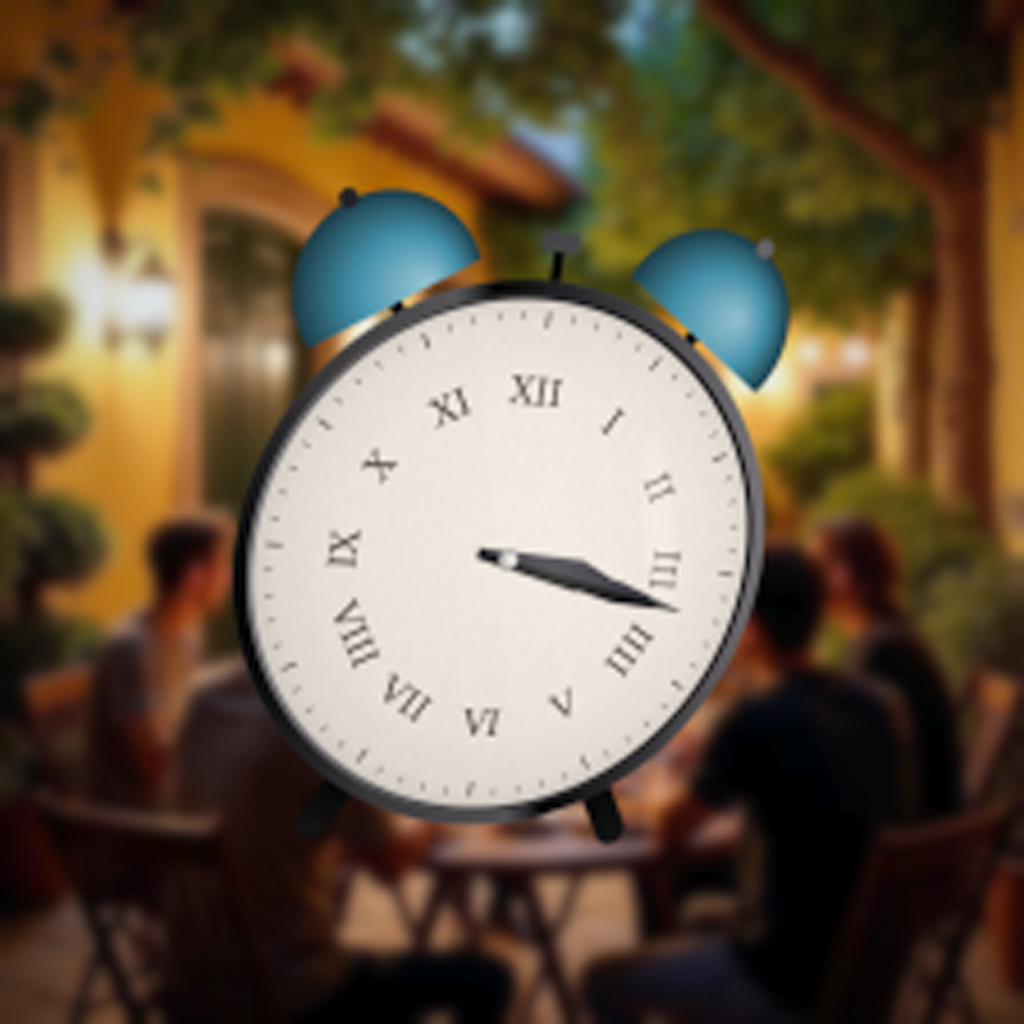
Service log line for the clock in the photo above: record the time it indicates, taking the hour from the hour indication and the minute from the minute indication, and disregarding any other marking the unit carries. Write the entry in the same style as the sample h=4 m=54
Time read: h=3 m=17
